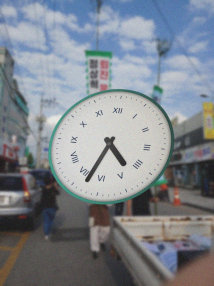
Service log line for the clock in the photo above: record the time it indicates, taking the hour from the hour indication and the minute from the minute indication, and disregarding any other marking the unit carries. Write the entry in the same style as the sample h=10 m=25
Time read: h=4 m=33
